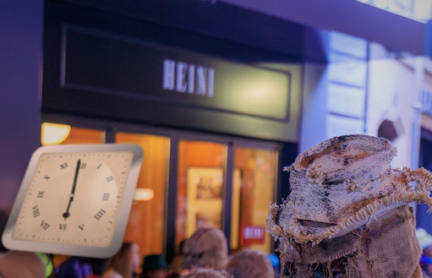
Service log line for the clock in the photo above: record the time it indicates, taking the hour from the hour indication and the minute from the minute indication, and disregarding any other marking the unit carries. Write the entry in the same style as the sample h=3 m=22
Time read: h=5 m=59
